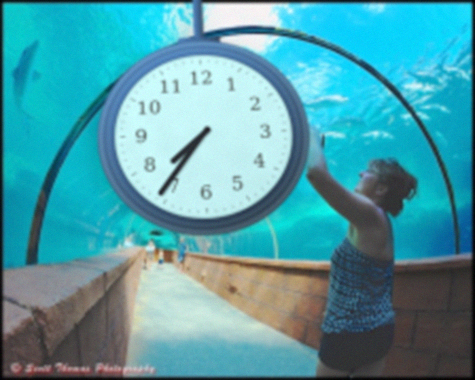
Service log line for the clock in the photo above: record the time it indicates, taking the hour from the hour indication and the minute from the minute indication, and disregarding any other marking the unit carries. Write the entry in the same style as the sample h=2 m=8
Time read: h=7 m=36
